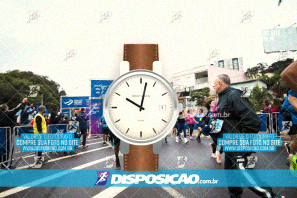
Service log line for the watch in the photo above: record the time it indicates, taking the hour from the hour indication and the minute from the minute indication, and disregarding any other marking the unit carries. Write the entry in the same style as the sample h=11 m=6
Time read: h=10 m=2
